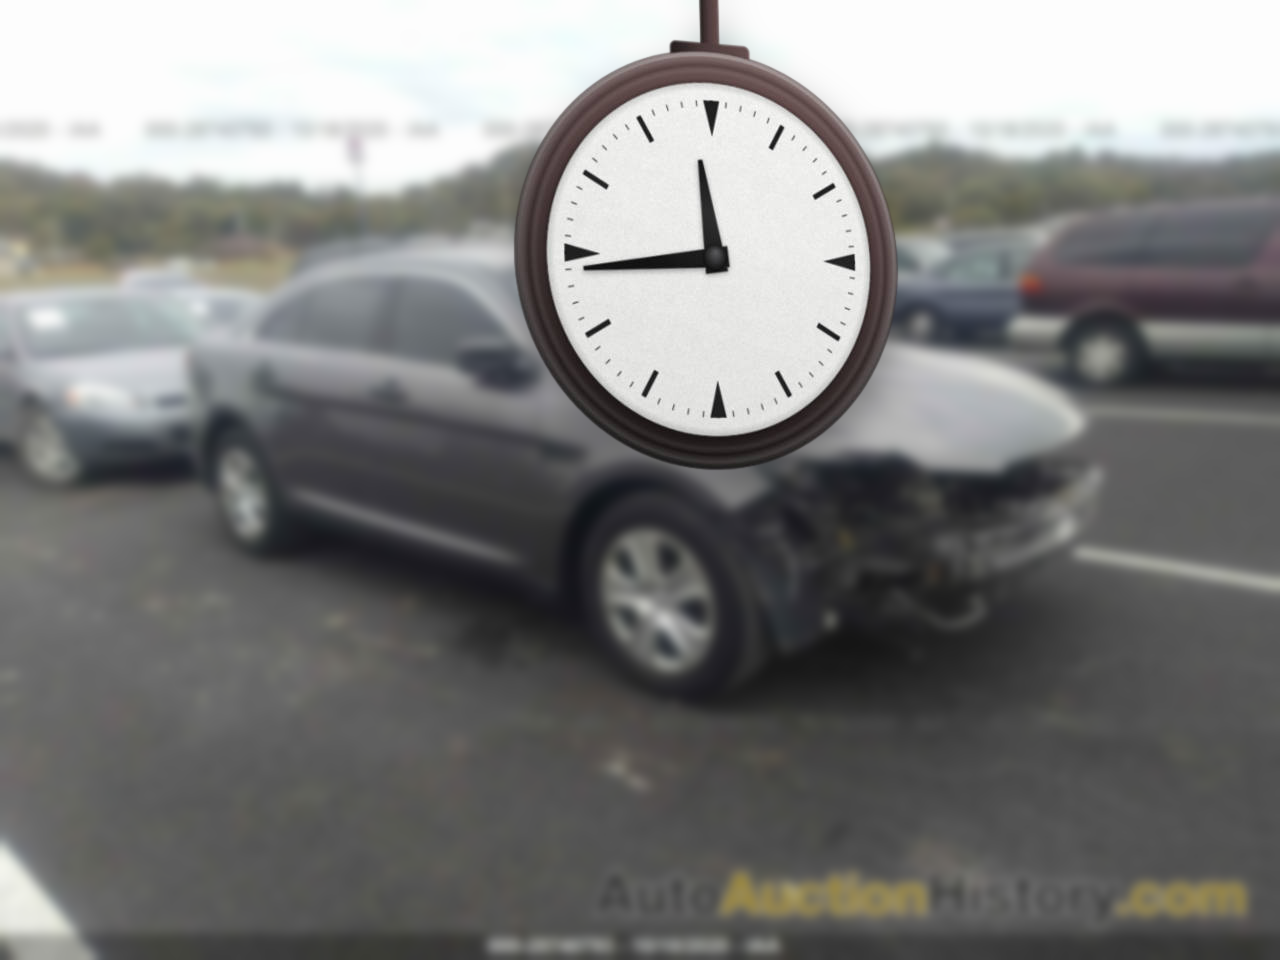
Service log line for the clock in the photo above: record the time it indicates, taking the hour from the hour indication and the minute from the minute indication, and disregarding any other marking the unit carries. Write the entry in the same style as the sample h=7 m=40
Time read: h=11 m=44
